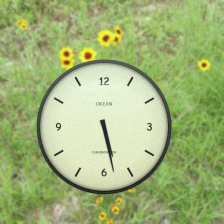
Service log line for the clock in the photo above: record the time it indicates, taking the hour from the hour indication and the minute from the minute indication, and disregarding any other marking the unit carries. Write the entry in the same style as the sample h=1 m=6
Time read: h=5 m=28
